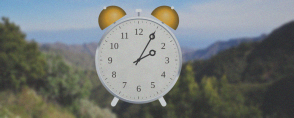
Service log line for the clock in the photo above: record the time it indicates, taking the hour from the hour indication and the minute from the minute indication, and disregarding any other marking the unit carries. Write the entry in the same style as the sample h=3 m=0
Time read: h=2 m=5
